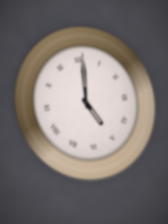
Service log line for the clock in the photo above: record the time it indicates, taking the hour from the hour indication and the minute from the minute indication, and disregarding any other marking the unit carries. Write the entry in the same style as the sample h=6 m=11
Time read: h=5 m=1
